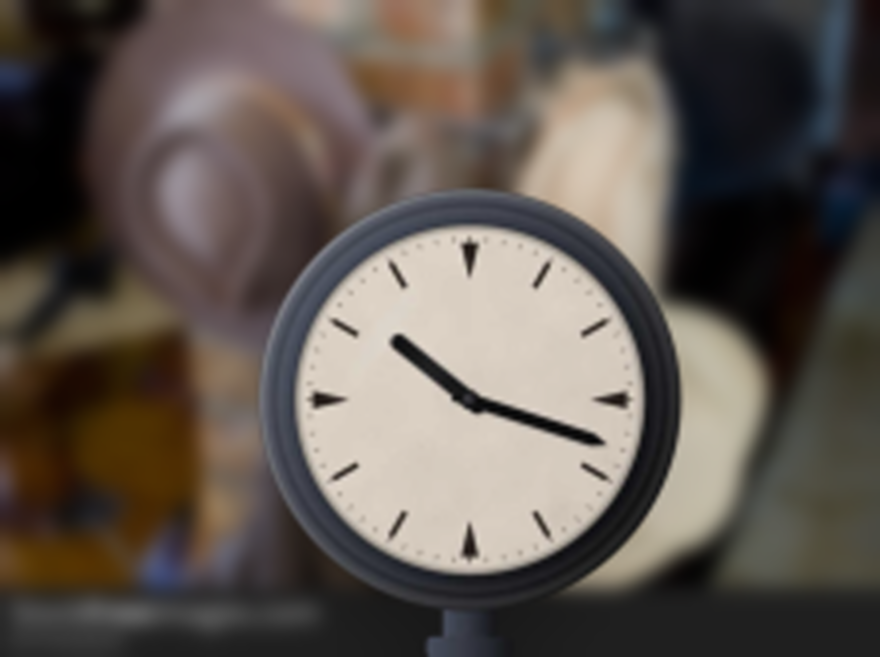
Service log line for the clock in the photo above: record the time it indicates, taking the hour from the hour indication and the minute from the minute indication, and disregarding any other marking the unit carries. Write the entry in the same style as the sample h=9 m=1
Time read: h=10 m=18
